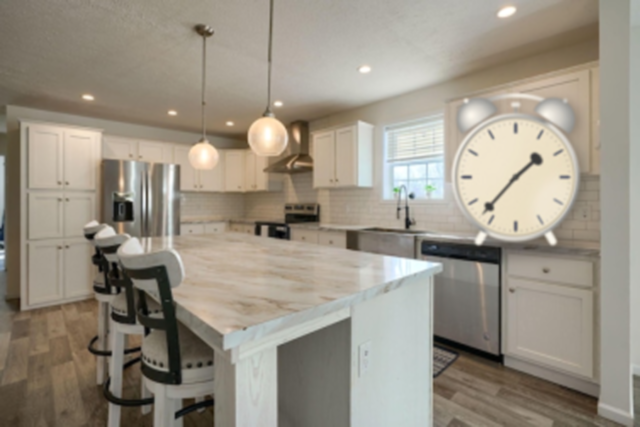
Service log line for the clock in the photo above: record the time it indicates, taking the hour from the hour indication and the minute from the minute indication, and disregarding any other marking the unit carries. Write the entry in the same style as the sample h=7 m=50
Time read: h=1 m=37
